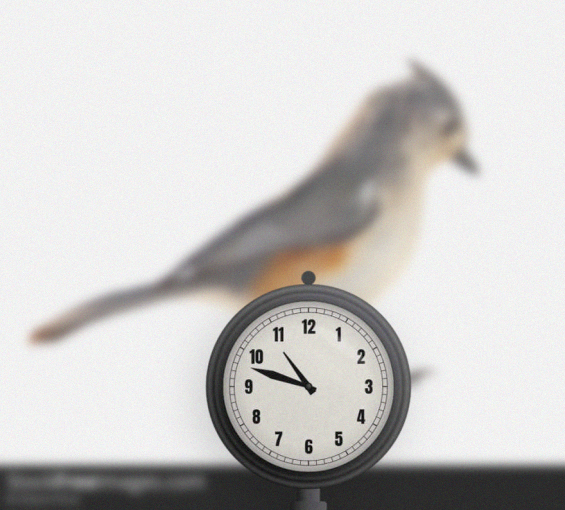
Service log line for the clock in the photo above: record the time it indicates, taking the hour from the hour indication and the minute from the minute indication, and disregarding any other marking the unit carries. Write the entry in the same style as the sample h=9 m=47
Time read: h=10 m=48
